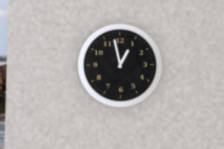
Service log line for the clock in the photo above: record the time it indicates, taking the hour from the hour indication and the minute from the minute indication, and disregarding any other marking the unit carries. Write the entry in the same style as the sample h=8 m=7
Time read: h=12 m=58
